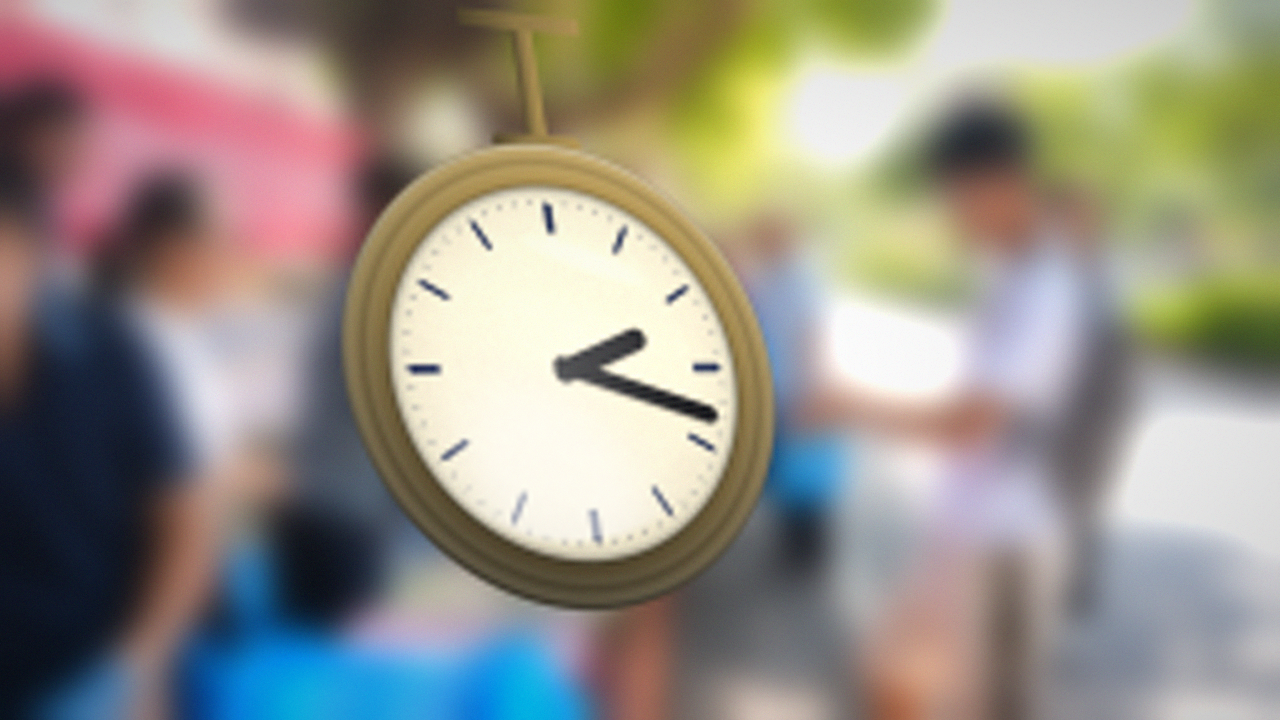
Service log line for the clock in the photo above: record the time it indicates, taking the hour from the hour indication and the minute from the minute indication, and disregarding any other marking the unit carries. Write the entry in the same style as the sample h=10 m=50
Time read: h=2 m=18
